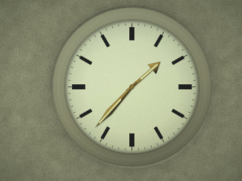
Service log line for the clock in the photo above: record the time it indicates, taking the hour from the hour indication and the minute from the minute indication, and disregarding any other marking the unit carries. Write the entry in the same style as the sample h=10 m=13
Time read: h=1 m=37
